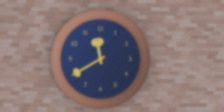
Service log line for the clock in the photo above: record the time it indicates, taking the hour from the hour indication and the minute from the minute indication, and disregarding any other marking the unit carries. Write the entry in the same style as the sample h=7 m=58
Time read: h=11 m=40
